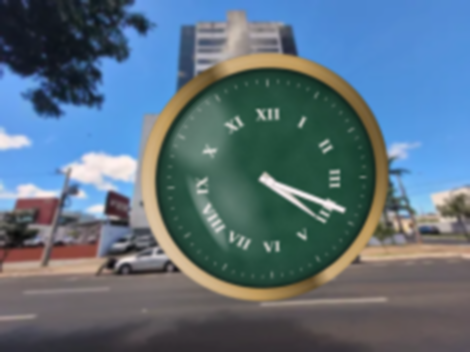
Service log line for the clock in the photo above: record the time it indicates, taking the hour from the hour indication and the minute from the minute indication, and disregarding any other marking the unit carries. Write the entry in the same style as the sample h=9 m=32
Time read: h=4 m=19
